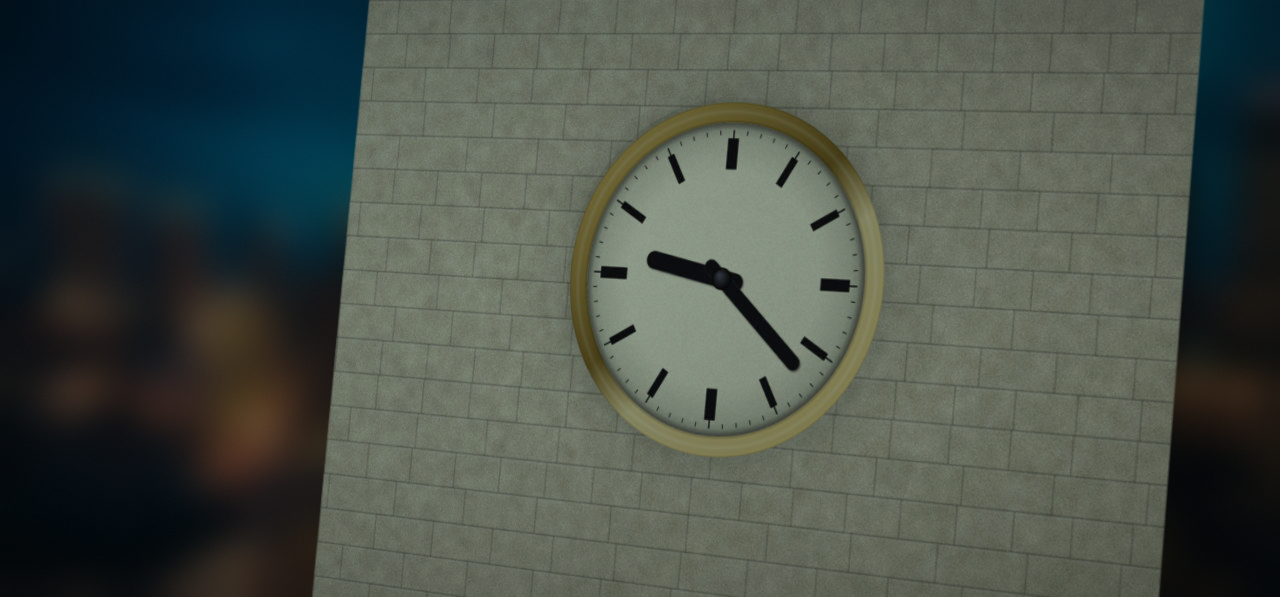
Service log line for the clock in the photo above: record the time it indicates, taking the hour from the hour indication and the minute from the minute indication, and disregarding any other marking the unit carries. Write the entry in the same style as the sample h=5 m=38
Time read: h=9 m=22
